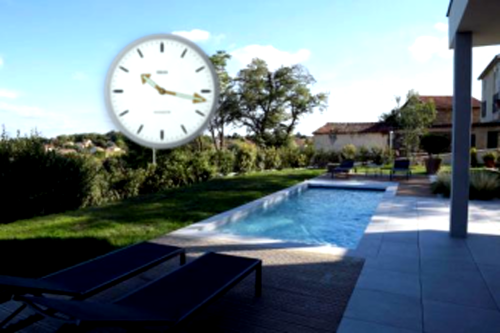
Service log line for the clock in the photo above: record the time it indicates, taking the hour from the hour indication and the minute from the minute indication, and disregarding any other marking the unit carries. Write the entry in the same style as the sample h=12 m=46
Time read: h=10 m=17
